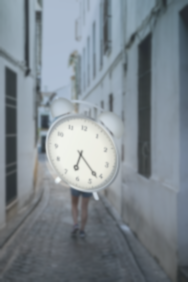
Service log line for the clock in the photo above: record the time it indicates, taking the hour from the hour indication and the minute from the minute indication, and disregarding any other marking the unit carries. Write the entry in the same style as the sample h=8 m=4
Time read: h=6 m=22
